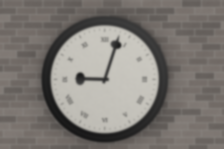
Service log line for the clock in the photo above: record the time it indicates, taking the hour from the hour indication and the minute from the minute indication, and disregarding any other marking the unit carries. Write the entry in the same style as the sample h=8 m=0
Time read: h=9 m=3
